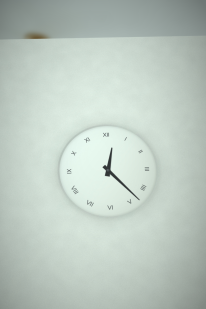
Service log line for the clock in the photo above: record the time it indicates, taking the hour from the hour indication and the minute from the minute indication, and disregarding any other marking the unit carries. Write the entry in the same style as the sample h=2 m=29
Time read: h=12 m=23
